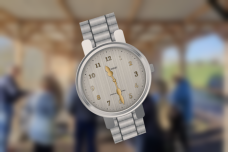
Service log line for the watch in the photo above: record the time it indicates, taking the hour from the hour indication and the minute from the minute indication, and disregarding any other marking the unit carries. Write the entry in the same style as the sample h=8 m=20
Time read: h=11 m=29
